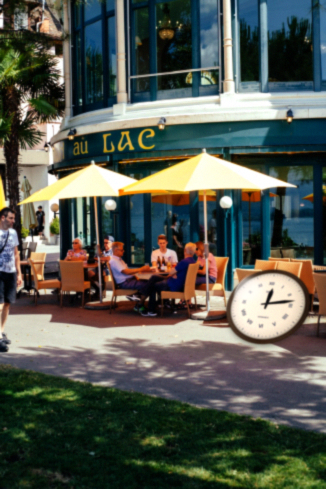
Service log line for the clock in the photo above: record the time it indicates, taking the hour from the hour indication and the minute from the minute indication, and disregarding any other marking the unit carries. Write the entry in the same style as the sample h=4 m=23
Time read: h=12 m=13
